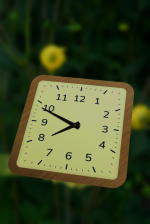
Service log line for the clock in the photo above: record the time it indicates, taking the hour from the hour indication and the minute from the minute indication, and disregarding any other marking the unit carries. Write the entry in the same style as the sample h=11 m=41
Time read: h=7 m=49
